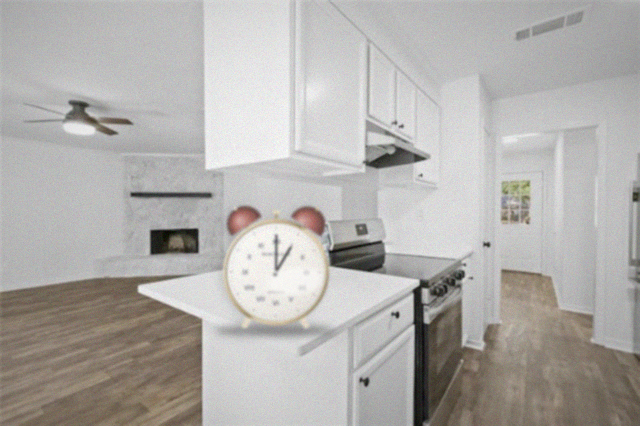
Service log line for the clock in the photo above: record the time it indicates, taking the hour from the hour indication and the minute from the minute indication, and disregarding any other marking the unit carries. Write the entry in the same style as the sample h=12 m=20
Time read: h=1 m=0
